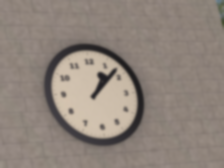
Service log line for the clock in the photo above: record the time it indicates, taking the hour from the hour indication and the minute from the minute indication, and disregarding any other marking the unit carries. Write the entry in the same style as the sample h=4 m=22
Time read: h=1 m=8
